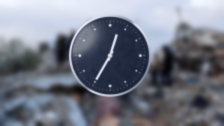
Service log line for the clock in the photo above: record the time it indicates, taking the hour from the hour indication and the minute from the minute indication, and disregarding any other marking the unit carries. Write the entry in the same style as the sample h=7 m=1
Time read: h=12 m=35
